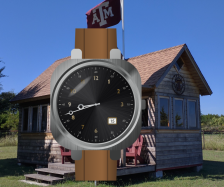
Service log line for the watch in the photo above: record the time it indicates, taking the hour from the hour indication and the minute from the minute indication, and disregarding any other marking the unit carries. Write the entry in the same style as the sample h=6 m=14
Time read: h=8 m=42
